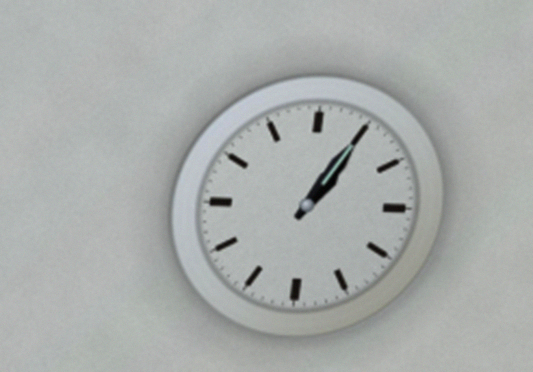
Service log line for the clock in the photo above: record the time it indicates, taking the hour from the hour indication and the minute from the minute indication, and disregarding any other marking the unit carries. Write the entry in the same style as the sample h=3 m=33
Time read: h=1 m=5
